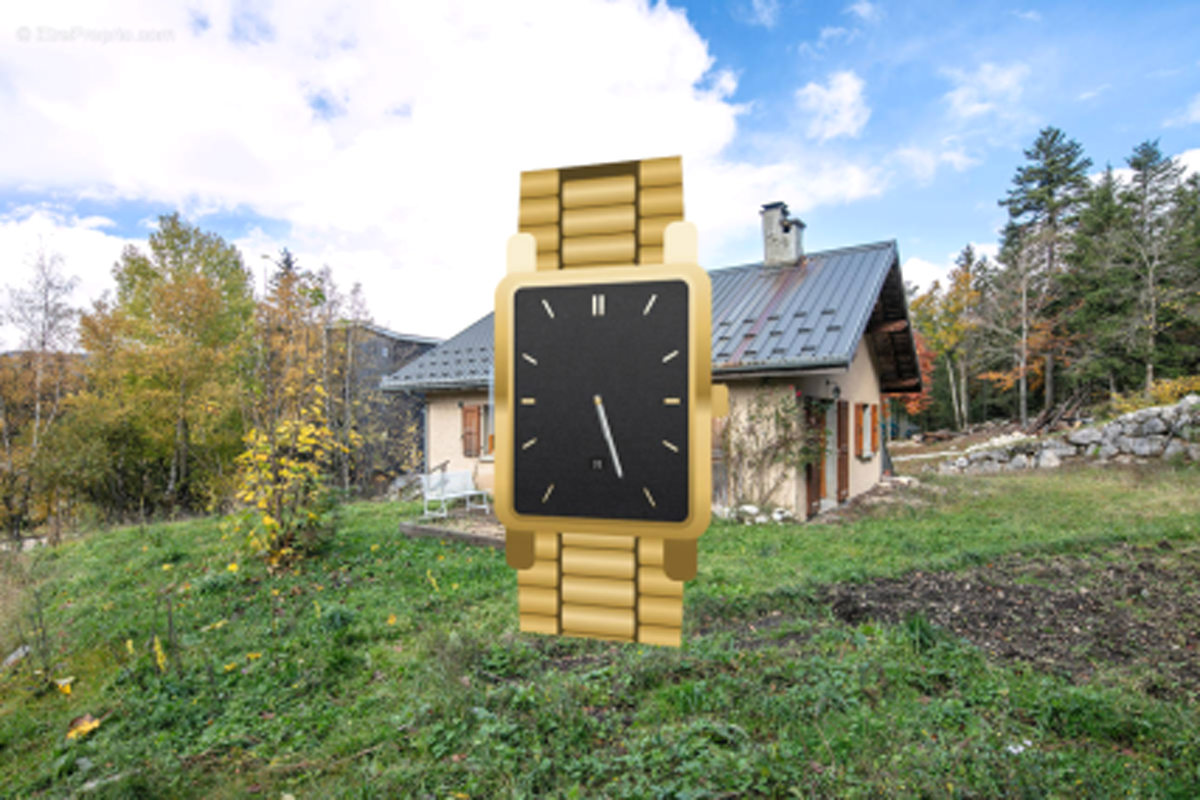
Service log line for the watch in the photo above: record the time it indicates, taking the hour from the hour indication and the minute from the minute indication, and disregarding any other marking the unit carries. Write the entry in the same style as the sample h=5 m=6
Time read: h=5 m=27
